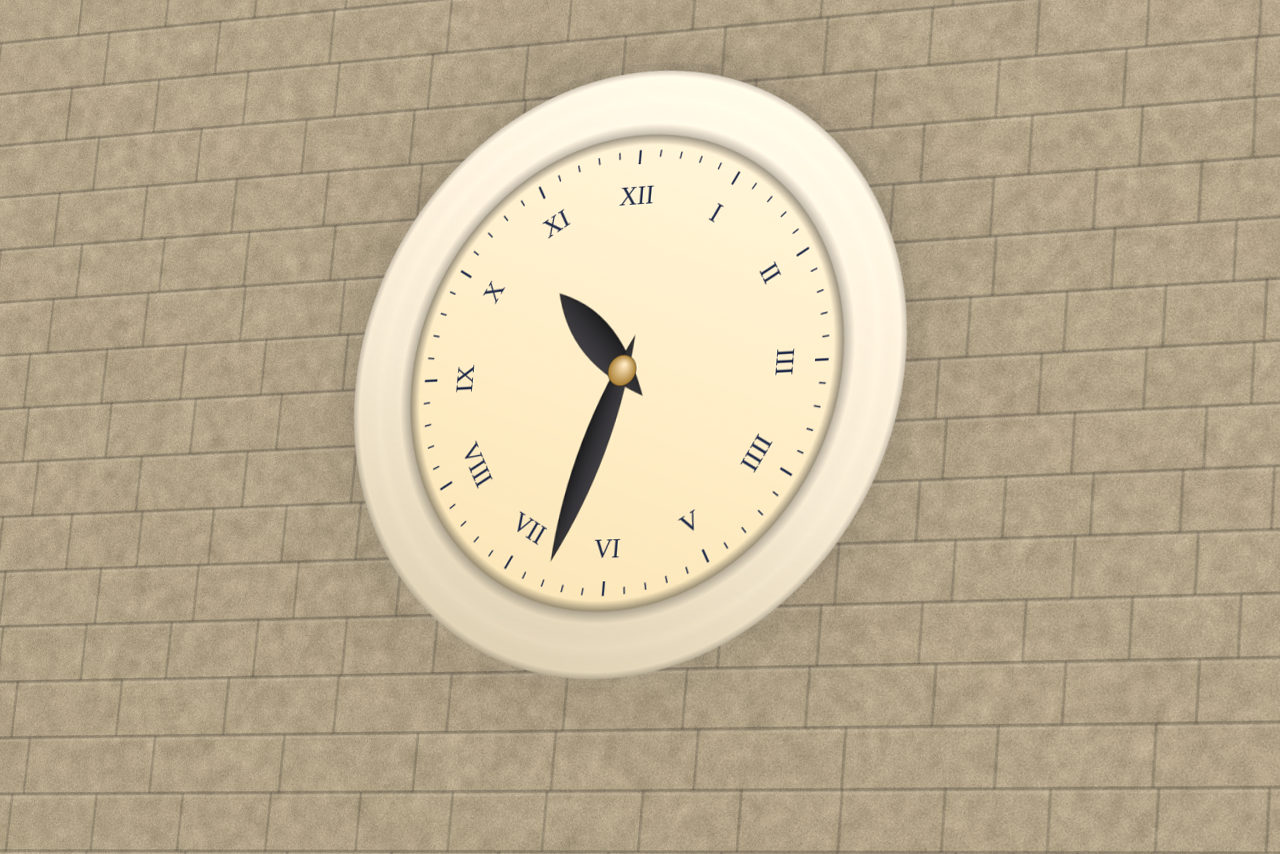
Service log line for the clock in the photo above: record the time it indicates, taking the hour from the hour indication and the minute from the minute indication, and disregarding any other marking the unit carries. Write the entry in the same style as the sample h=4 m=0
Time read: h=10 m=33
